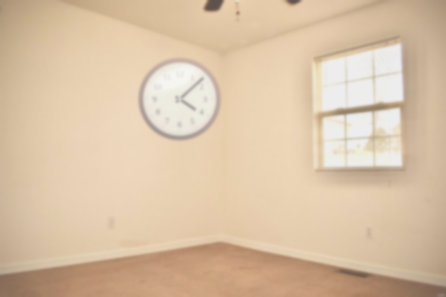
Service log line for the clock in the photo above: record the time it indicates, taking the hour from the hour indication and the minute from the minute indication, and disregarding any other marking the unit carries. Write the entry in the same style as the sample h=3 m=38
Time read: h=4 m=8
